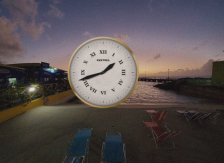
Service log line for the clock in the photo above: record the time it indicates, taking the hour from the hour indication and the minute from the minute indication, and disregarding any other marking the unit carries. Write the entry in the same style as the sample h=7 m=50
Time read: h=1 m=42
